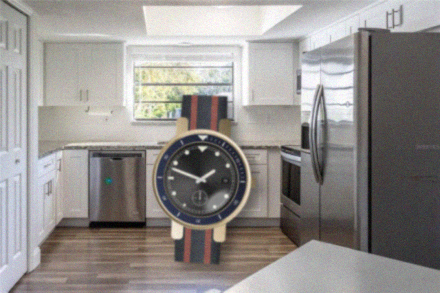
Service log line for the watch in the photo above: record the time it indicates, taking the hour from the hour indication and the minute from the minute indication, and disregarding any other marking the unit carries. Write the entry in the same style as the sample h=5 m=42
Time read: h=1 m=48
